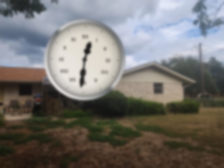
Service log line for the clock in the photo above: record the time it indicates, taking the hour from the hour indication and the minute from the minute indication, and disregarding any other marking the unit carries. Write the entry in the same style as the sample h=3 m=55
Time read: h=12 m=31
